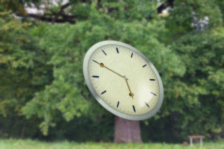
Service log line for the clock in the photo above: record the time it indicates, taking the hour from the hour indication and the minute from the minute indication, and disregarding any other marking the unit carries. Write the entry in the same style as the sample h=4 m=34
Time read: h=5 m=50
